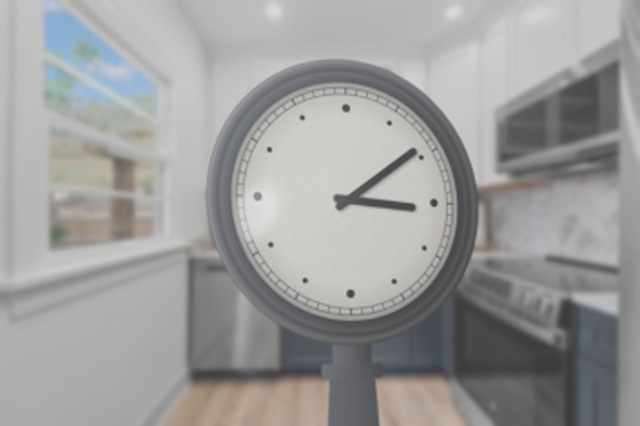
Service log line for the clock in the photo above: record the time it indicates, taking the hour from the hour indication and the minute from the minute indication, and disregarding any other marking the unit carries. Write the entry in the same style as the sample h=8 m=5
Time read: h=3 m=9
